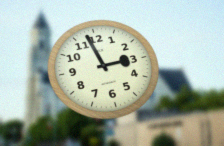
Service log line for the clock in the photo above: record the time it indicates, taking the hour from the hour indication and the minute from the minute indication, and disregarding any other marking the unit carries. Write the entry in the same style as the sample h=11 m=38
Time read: h=2 m=58
